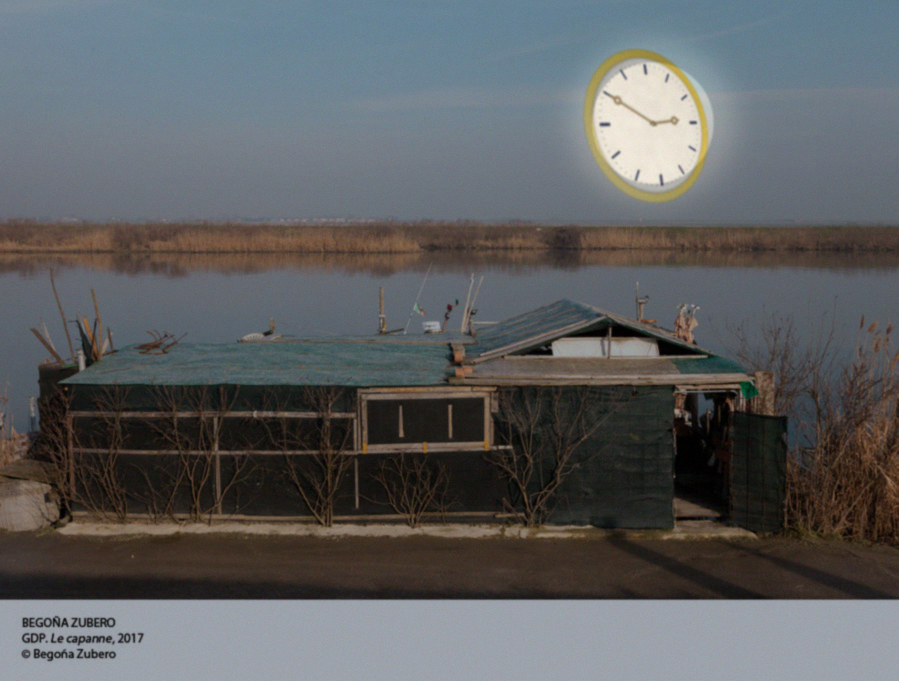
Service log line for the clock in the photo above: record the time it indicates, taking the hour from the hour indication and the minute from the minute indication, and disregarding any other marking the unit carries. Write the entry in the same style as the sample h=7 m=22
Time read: h=2 m=50
